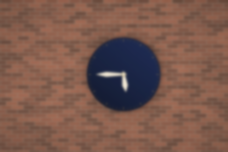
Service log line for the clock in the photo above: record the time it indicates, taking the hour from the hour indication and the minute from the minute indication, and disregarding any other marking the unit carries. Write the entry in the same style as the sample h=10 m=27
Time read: h=5 m=45
